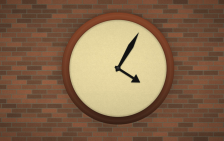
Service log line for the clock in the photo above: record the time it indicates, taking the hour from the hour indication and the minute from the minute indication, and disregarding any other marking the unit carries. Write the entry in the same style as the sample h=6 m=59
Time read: h=4 m=5
